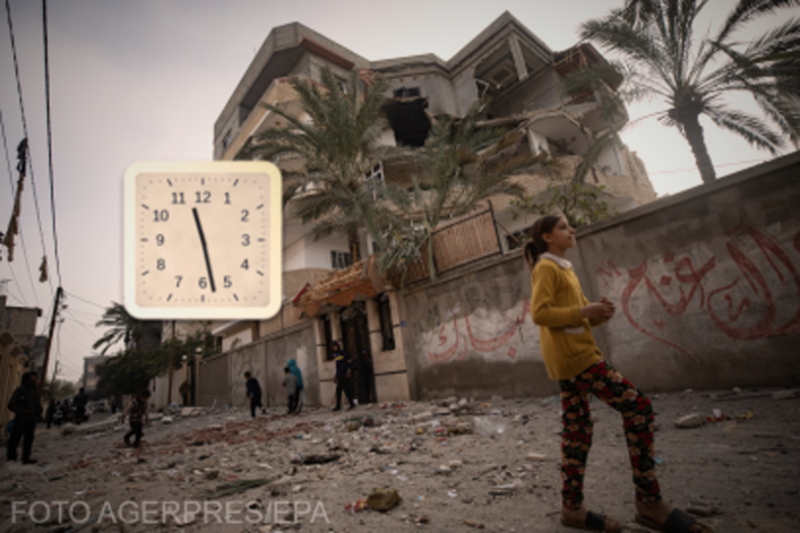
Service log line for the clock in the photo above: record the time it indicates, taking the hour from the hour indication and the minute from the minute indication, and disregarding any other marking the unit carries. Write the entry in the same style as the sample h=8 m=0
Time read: h=11 m=28
